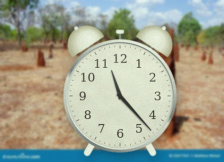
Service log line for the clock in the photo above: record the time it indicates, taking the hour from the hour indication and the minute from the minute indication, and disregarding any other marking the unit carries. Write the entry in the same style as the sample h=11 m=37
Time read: h=11 m=23
